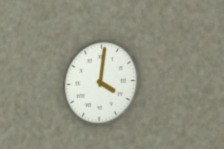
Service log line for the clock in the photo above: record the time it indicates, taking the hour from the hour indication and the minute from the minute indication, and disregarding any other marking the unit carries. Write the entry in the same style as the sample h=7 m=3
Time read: h=4 m=1
